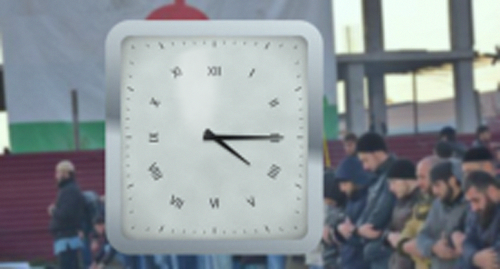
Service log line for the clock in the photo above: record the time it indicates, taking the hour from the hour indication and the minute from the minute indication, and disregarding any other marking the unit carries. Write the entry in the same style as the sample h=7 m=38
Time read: h=4 m=15
